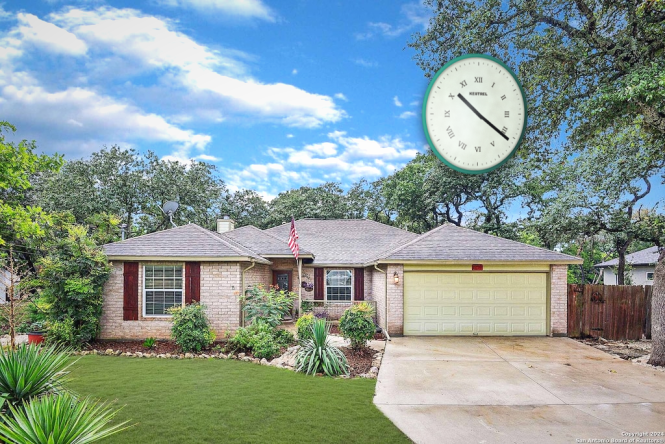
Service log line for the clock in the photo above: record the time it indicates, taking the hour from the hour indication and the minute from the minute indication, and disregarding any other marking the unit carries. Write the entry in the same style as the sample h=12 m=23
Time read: h=10 m=21
